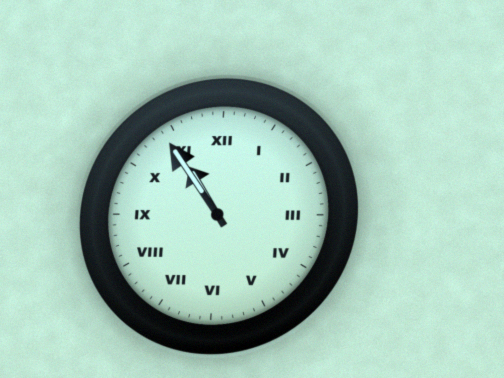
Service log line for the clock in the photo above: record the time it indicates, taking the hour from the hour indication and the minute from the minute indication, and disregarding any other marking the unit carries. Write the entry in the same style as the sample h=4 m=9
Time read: h=10 m=54
